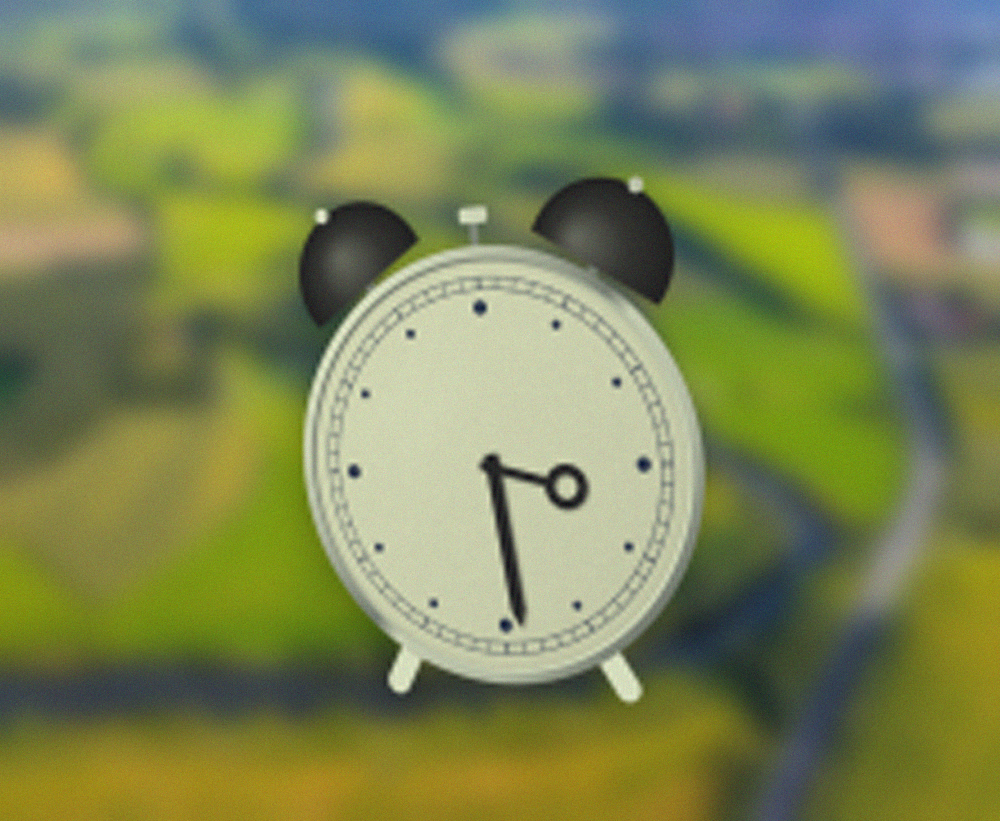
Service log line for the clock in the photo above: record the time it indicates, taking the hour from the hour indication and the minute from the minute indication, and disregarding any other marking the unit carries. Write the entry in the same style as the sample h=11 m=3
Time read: h=3 m=29
